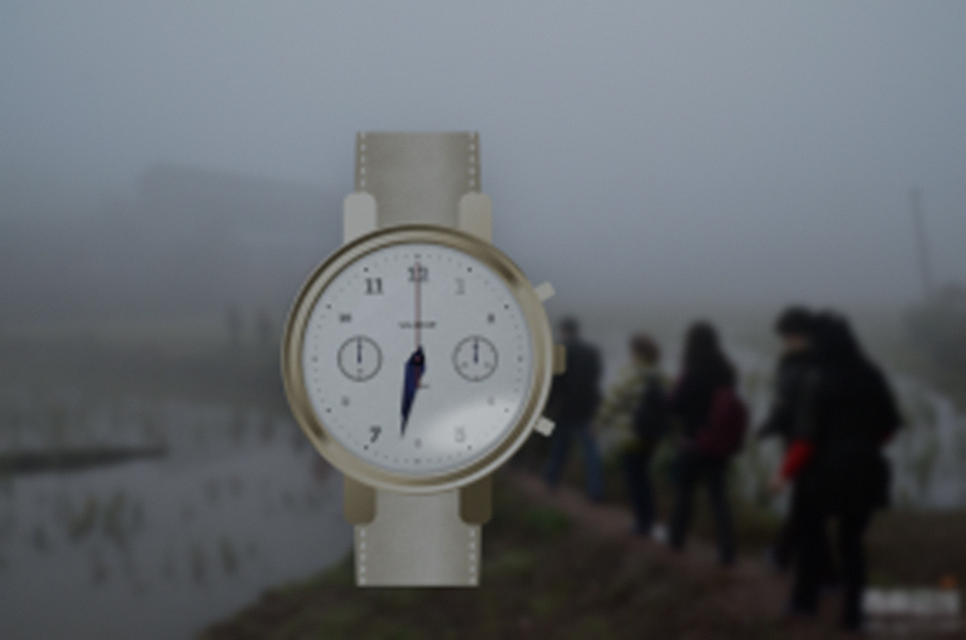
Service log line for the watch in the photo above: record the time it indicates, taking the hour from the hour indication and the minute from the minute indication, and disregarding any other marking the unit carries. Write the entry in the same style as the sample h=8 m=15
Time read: h=6 m=32
